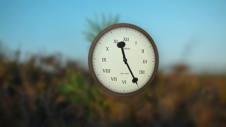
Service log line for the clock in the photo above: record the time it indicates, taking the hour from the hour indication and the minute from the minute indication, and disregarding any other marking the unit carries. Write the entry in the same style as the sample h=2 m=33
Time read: h=11 m=25
